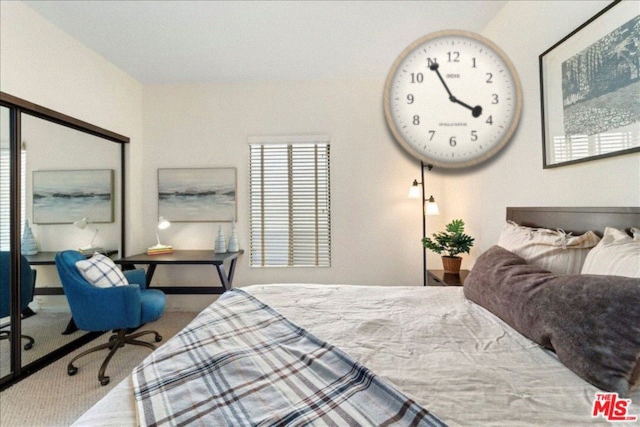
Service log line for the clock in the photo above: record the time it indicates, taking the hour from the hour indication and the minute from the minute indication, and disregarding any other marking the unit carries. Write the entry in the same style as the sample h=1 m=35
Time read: h=3 m=55
